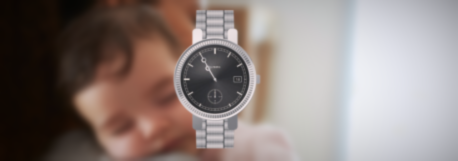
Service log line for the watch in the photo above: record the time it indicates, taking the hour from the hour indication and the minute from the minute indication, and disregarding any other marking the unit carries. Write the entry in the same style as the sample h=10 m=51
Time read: h=10 m=55
